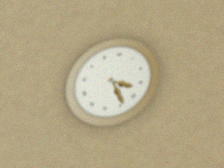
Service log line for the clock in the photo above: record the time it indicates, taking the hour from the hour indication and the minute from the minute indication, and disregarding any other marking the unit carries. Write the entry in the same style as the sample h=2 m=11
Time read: h=3 m=24
